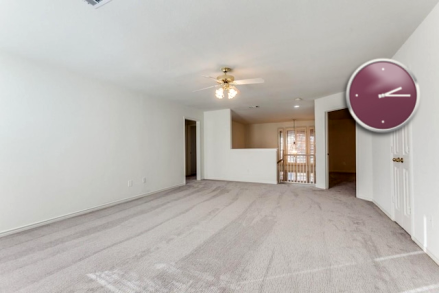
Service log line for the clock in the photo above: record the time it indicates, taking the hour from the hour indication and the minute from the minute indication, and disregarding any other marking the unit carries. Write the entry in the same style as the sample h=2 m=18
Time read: h=2 m=15
